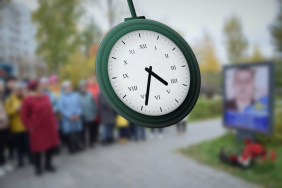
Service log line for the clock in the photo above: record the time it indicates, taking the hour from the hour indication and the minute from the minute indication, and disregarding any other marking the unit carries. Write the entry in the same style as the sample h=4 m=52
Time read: h=4 m=34
